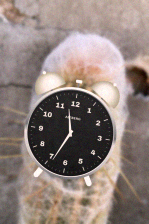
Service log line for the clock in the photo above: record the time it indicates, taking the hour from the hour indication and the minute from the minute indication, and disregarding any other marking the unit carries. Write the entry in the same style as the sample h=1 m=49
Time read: h=11 m=34
